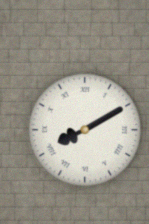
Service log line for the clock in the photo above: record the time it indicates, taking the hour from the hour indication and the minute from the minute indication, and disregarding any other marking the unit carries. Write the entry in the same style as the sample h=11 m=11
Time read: h=8 m=10
